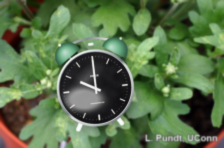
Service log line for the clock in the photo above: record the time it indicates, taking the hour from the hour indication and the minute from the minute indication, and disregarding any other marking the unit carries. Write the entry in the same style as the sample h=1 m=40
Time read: h=10 m=0
